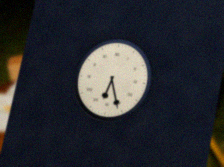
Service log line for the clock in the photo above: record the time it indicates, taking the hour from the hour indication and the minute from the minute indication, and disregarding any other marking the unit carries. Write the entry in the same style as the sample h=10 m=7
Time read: h=6 m=26
